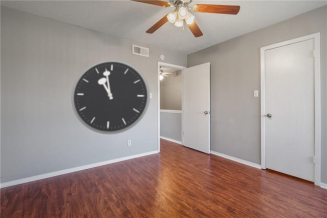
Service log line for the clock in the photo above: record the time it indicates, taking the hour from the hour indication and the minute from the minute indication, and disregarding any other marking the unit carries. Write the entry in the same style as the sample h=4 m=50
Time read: h=10 m=58
